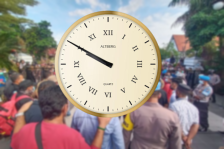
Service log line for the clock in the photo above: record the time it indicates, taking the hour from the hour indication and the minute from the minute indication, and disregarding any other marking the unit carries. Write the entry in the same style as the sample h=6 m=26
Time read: h=9 m=50
